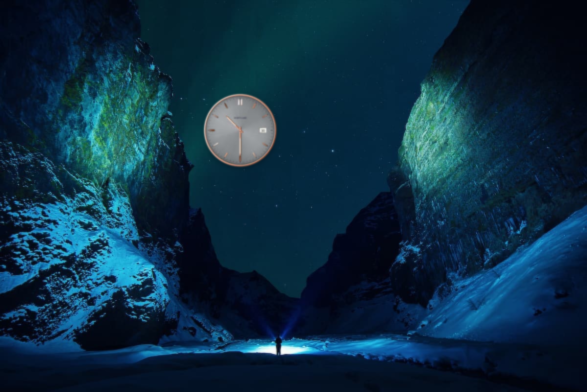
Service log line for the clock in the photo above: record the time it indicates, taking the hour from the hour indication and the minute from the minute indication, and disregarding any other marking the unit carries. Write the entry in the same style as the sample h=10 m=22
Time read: h=10 m=30
